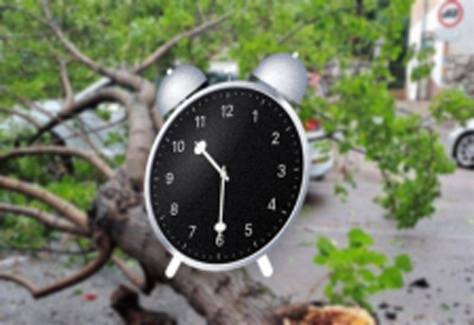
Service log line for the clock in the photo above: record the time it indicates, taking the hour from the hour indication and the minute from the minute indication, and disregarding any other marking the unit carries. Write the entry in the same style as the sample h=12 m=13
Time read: h=10 m=30
